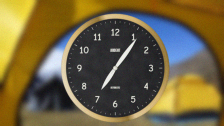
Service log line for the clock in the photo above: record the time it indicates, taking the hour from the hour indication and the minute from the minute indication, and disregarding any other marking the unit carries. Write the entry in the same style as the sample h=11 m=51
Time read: h=7 m=6
